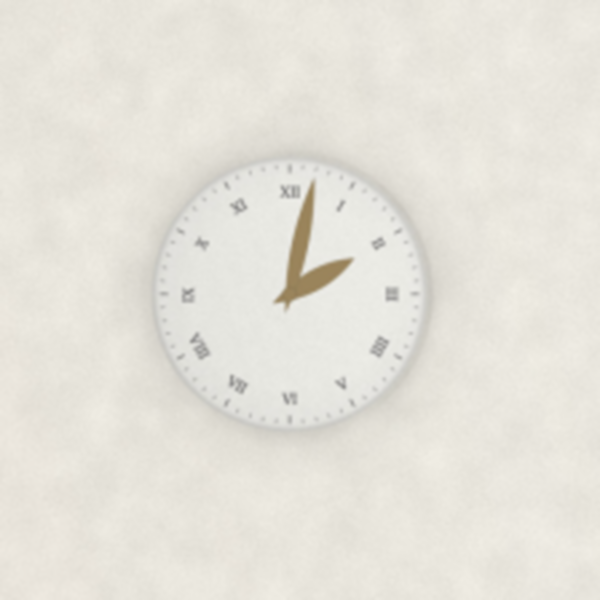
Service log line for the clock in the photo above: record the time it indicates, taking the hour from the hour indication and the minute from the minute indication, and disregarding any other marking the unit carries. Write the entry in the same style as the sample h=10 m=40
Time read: h=2 m=2
